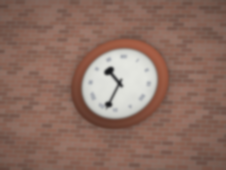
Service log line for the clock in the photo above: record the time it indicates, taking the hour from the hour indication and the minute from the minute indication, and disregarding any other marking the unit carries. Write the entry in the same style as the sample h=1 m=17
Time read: h=10 m=33
